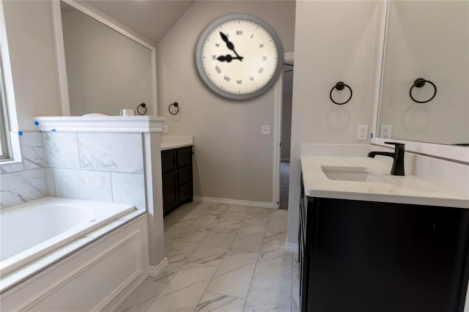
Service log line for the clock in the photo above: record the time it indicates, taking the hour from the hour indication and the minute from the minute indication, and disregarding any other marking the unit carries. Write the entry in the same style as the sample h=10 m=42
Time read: h=8 m=54
